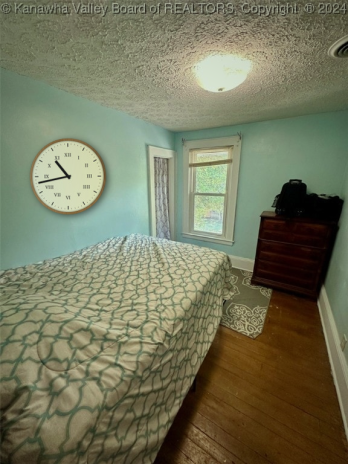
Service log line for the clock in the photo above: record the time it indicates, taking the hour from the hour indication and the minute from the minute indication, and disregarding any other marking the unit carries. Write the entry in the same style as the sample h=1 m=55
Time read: h=10 m=43
